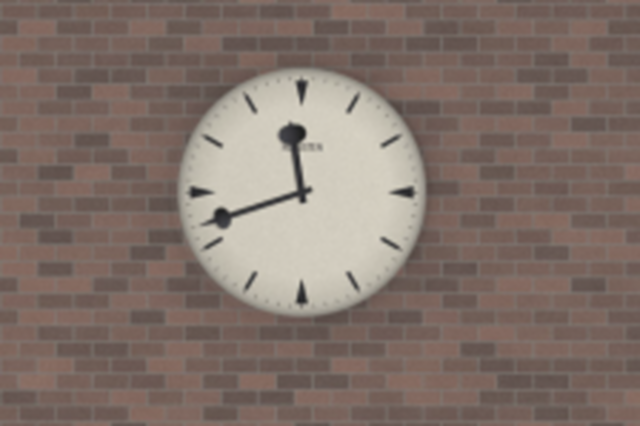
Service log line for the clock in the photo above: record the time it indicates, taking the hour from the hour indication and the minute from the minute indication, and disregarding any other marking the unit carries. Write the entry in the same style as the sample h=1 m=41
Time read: h=11 m=42
